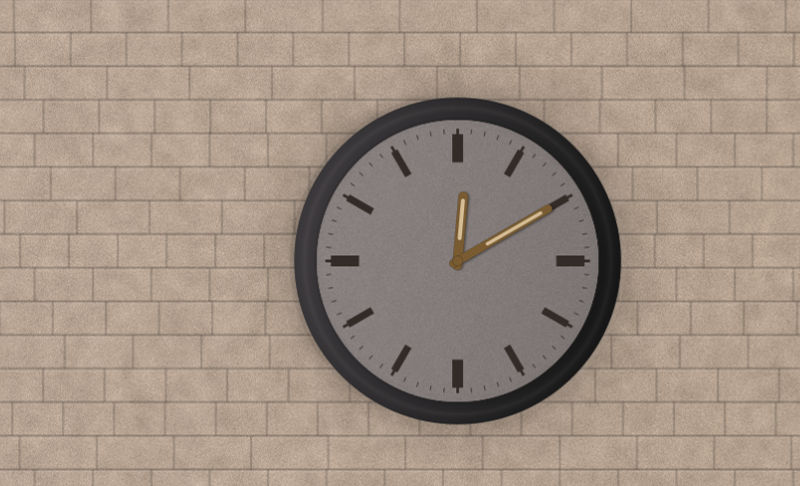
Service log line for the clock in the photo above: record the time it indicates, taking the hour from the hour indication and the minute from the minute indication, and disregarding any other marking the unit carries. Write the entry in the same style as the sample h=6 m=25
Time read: h=12 m=10
